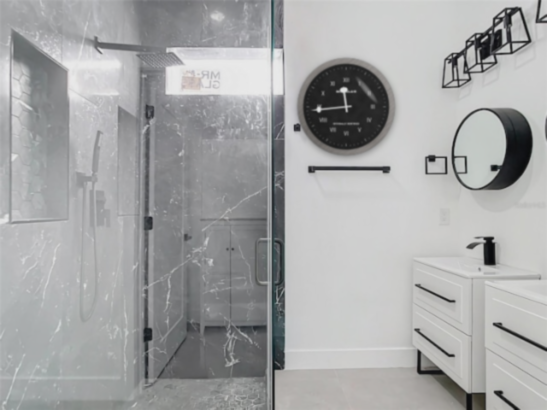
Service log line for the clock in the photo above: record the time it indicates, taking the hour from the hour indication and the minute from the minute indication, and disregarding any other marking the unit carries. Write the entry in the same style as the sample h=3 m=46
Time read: h=11 m=44
